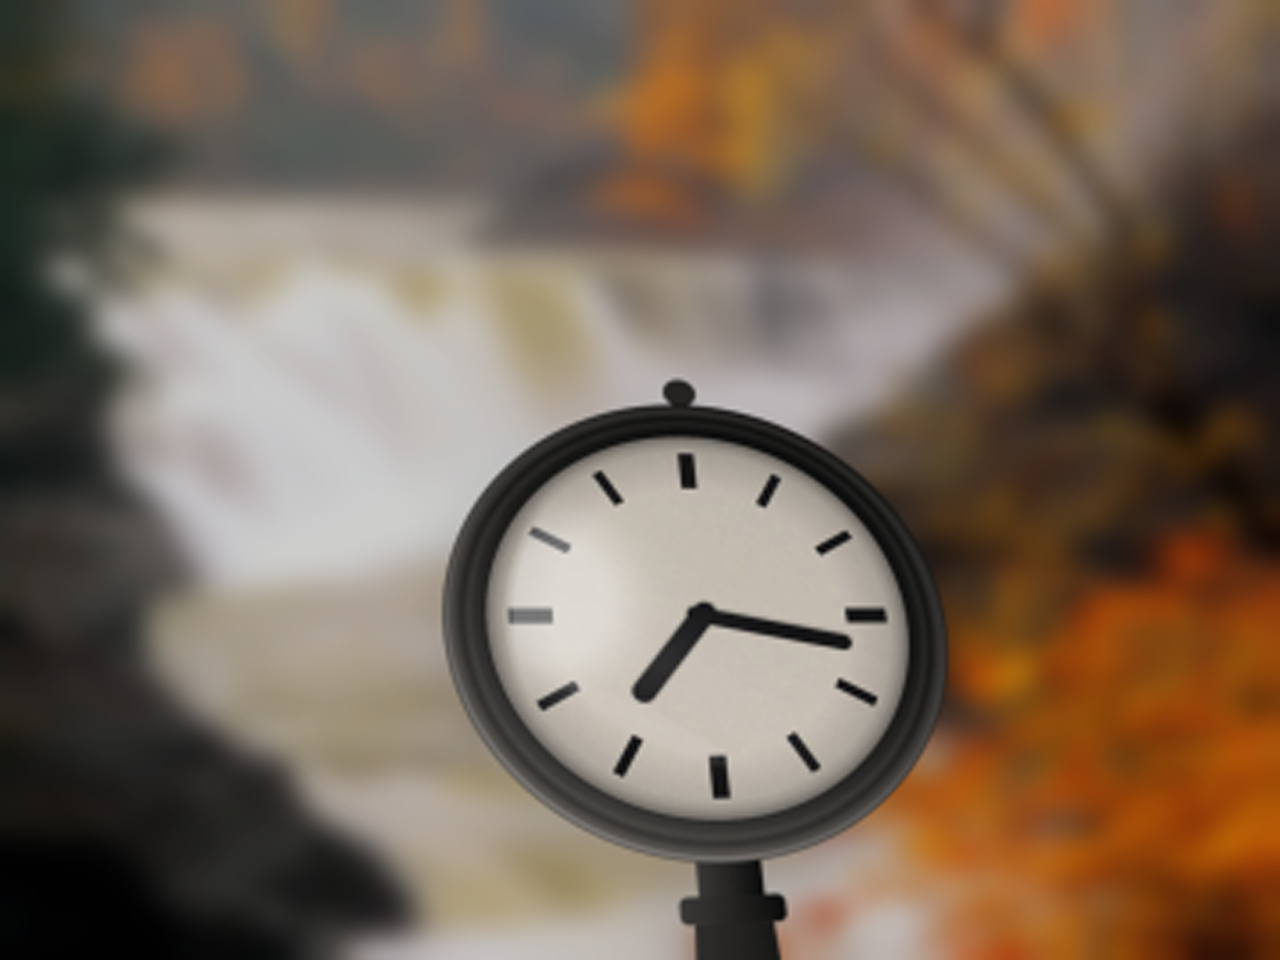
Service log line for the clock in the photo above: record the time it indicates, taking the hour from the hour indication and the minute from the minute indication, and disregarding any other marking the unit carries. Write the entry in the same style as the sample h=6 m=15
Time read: h=7 m=17
